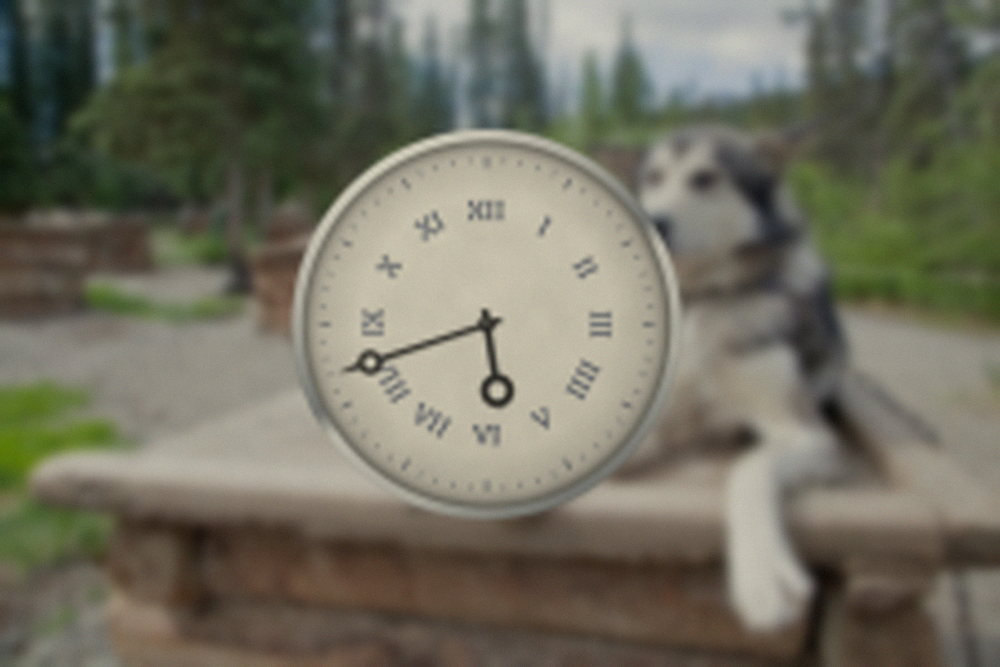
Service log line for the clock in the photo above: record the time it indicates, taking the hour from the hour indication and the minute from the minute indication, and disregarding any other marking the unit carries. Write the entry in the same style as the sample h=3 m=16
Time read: h=5 m=42
